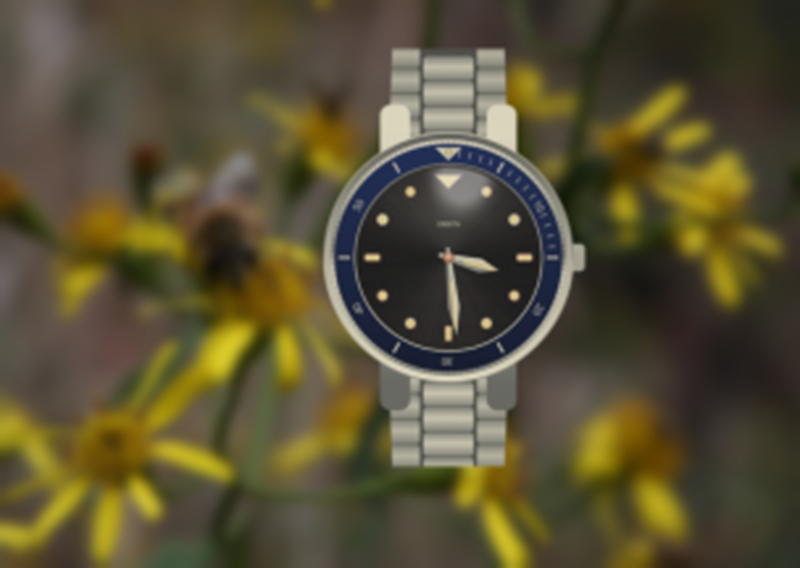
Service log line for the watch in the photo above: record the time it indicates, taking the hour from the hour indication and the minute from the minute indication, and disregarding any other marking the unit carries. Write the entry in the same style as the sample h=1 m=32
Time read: h=3 m=29
